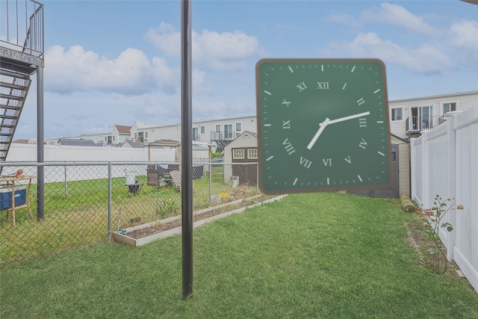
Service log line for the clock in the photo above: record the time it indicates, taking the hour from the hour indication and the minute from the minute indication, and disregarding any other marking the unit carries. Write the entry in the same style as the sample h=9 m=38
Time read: h=7 m=13
